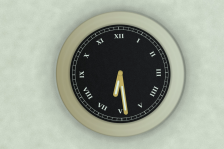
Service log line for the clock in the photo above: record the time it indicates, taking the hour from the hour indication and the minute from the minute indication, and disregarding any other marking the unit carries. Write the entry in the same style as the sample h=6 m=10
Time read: h=6 m=29
